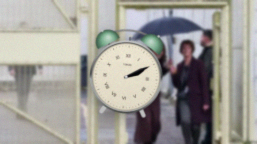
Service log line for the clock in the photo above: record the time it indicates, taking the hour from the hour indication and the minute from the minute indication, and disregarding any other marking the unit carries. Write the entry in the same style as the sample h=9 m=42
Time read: h=2 m=10
